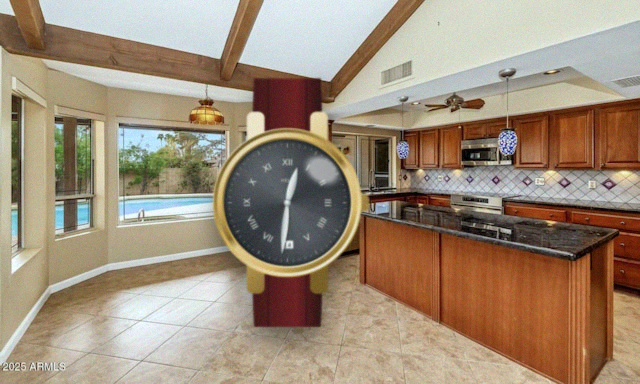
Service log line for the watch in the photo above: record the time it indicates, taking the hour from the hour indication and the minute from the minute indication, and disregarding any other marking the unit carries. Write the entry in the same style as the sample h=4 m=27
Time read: h=12 m=31
